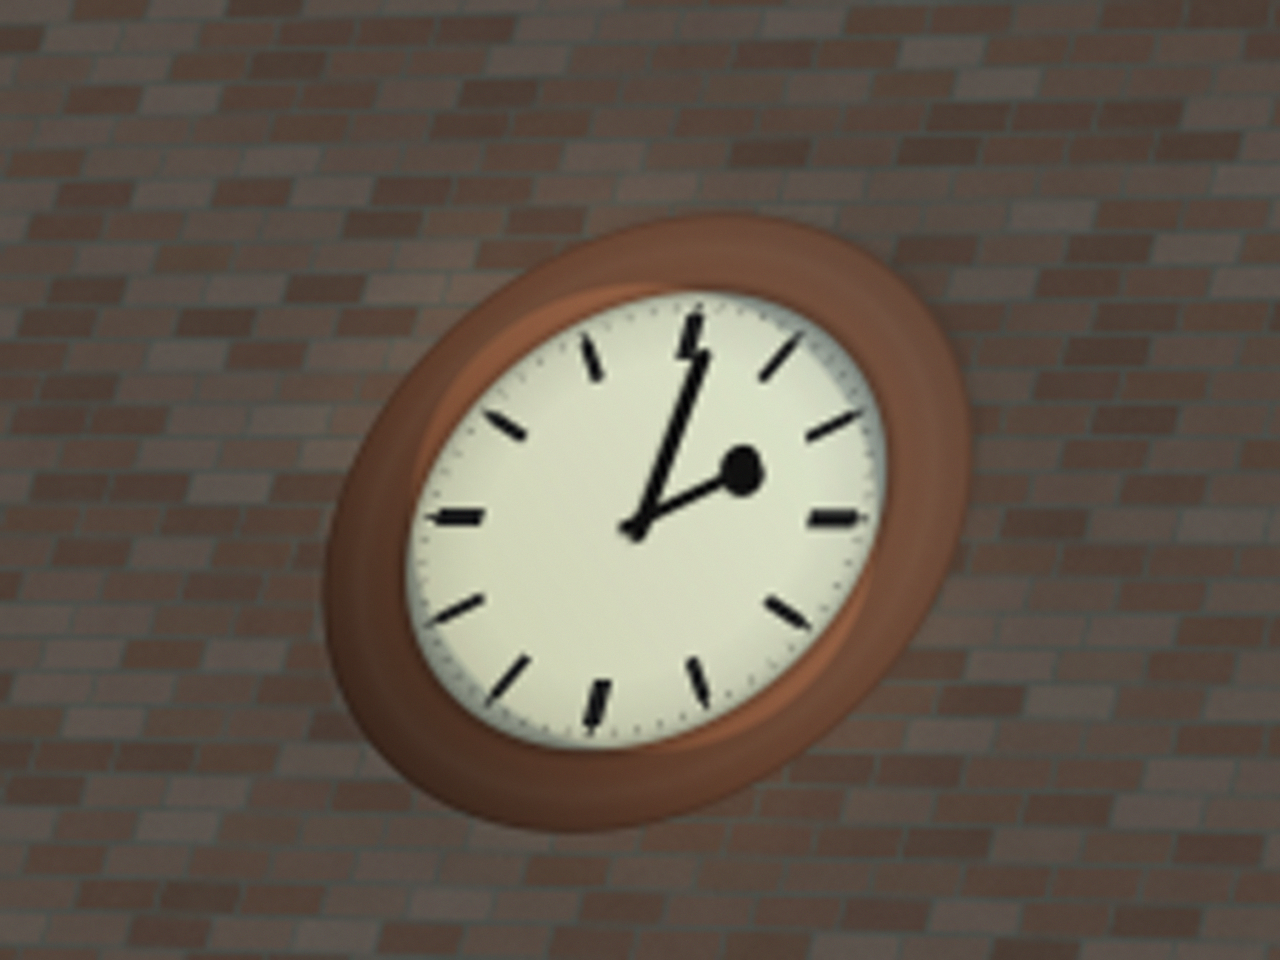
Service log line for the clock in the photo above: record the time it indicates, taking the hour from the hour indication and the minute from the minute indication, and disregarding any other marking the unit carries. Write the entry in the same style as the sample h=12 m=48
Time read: h=2 m=1
